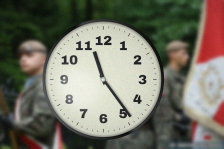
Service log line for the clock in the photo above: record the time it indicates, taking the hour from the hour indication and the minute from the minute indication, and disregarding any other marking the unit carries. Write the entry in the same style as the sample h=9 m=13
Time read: h=11 m=24
